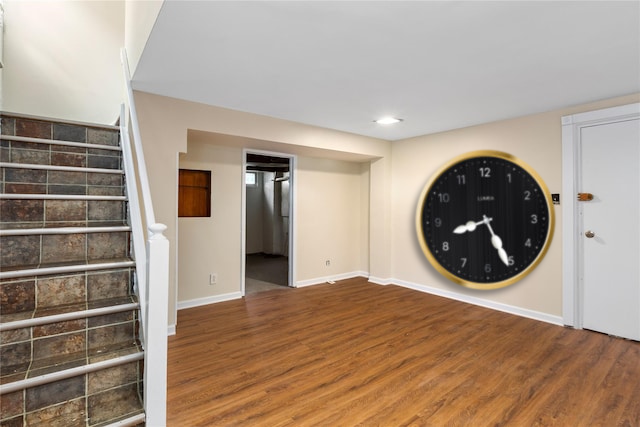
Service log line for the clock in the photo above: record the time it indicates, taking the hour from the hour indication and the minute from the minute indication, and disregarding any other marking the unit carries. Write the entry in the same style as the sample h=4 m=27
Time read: h=8 m=26
